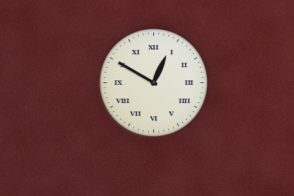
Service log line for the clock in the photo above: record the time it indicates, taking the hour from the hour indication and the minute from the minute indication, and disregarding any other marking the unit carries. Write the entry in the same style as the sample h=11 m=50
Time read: h=12 m=50
